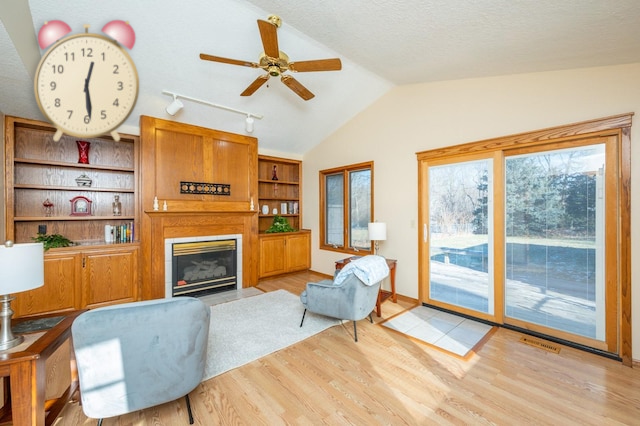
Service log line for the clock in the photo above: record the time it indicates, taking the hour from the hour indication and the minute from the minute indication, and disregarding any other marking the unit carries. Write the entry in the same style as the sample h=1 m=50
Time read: h=12 m=29
